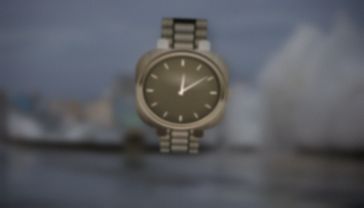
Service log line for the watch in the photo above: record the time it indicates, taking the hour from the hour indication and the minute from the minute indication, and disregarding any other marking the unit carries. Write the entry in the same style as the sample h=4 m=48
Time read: h=12 m=9
